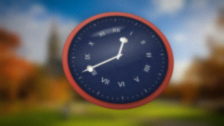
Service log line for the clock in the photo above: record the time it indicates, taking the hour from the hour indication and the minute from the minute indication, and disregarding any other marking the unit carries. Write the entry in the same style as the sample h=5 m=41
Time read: h=12 m=41
